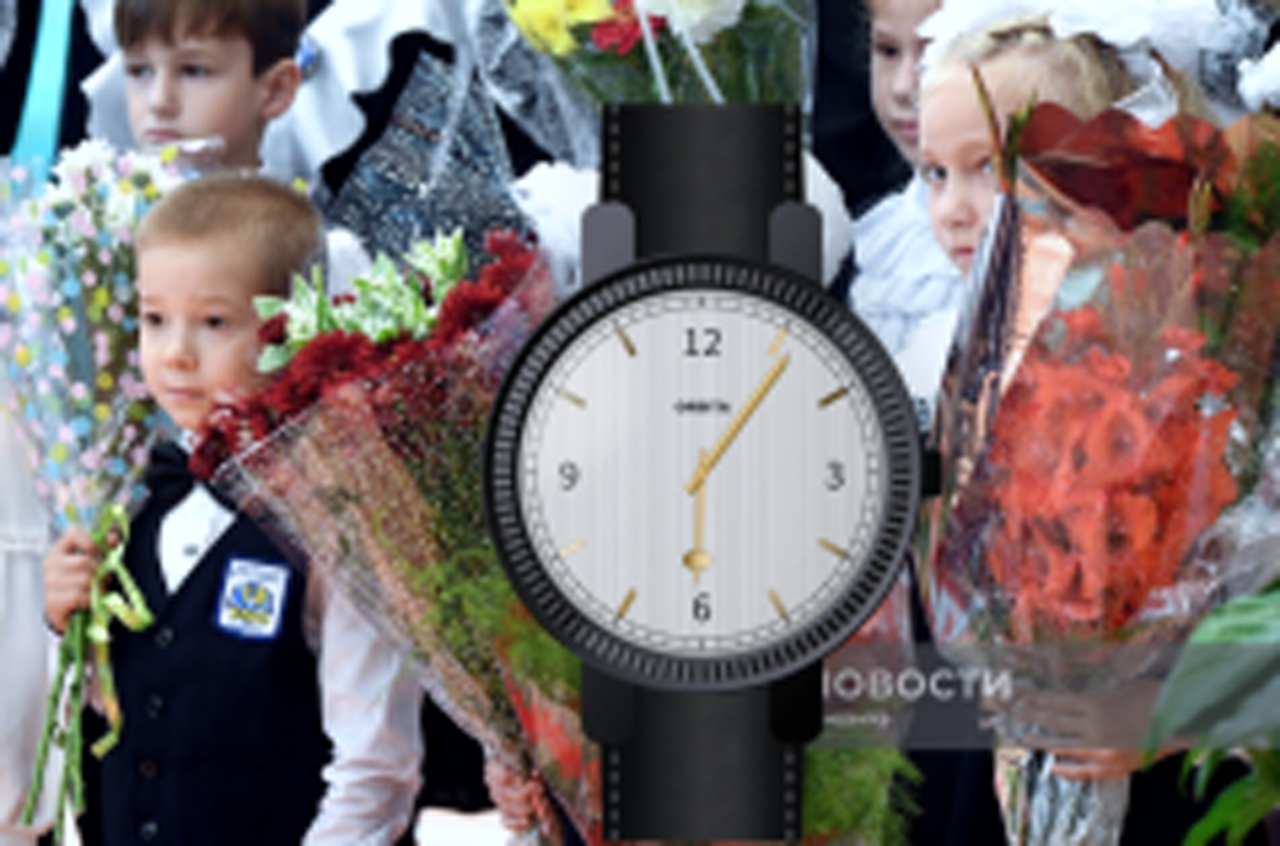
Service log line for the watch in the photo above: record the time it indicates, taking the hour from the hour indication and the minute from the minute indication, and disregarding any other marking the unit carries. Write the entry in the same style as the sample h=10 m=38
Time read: h=6 m=6
